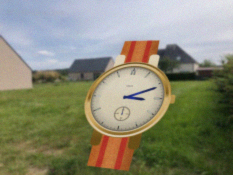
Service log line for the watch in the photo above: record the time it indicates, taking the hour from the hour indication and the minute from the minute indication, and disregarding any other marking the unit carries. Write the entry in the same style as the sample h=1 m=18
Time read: h=3 m=11
